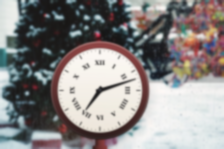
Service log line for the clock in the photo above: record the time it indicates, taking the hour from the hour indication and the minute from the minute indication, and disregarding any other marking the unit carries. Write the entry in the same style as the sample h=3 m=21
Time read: h=7 m=12
